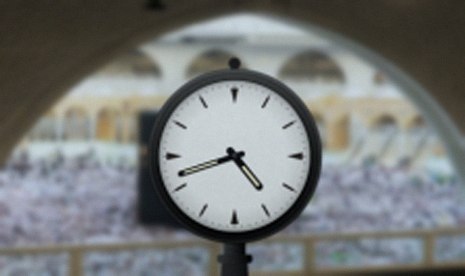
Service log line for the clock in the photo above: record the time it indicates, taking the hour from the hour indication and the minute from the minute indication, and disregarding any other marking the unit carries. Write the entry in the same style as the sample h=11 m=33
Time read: h=4 m=42
